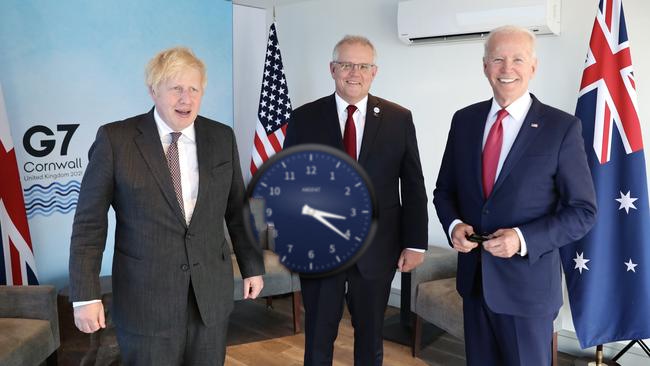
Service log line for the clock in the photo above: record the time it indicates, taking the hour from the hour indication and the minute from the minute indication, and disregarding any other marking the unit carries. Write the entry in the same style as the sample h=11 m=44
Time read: h=3 m=21
